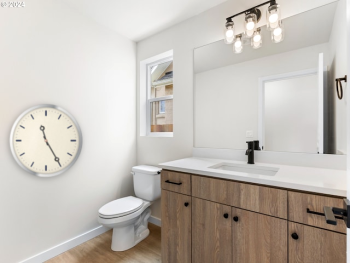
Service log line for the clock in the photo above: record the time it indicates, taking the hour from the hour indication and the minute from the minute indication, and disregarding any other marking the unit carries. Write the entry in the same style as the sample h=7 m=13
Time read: h=11 m=25
